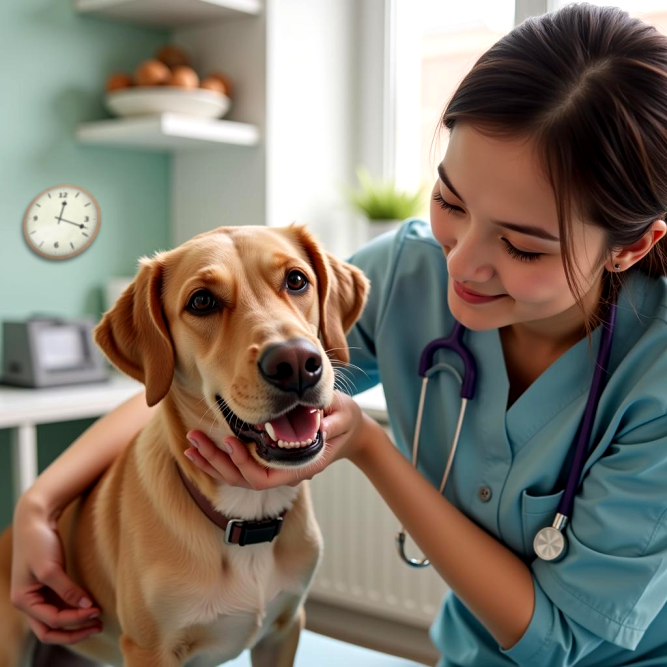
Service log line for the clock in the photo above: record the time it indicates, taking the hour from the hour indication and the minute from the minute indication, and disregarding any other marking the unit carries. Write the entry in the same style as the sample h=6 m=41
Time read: h=12 m=18
